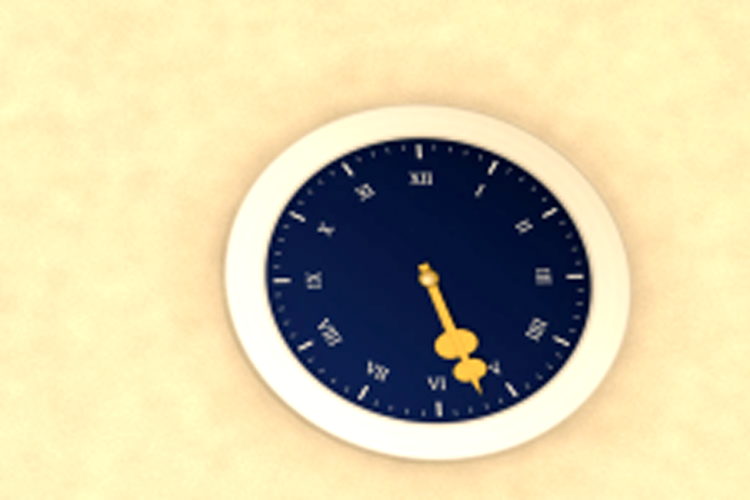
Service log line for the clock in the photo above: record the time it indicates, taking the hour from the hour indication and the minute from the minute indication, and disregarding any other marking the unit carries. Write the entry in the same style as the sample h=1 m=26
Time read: h=5 m=27
